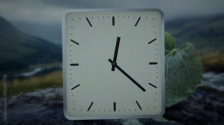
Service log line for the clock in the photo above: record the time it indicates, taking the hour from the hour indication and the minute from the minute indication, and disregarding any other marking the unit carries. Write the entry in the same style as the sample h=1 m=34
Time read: h=12 m=22
